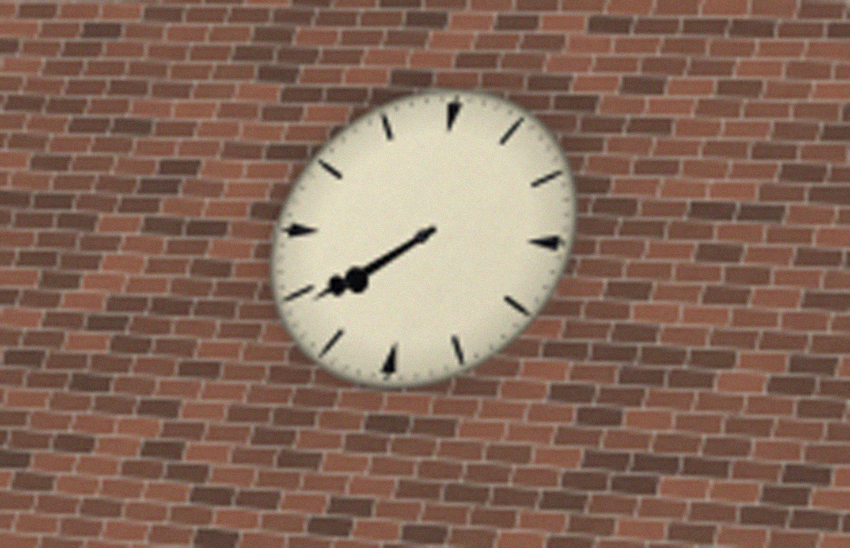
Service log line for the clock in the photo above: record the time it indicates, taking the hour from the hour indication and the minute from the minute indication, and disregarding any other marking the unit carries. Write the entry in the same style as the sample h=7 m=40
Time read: h=7 m=39
